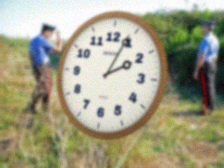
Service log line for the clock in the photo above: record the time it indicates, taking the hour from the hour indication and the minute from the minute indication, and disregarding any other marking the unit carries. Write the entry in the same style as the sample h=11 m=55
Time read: h=2 m=4
